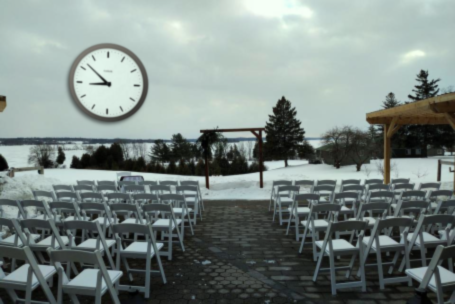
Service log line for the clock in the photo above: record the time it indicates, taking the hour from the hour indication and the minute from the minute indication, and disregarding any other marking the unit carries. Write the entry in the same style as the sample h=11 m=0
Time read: h=8 m=52
